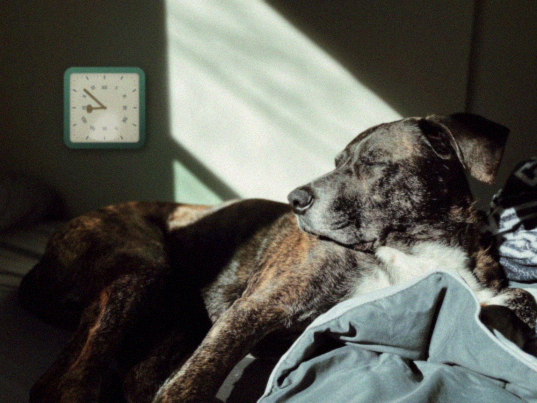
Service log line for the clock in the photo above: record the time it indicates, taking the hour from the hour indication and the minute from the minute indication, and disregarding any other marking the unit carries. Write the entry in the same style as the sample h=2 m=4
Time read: h=8 m=52
